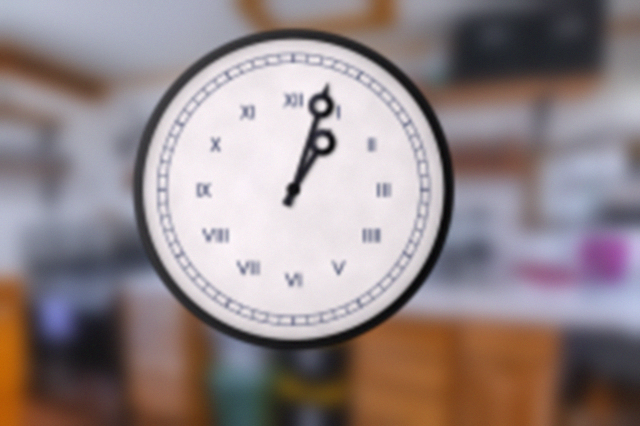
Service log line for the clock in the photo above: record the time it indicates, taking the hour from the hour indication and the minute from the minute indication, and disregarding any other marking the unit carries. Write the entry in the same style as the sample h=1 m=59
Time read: h=1 m=3
